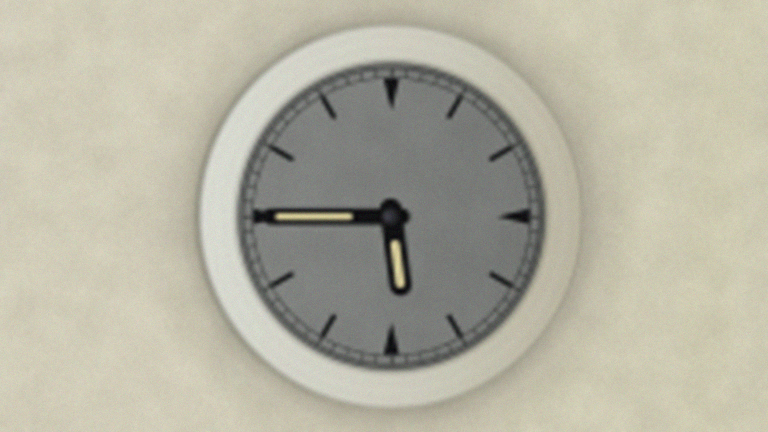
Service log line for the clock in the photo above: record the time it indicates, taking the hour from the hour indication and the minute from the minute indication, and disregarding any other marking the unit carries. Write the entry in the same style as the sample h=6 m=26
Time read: h=5 m=45
